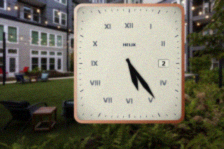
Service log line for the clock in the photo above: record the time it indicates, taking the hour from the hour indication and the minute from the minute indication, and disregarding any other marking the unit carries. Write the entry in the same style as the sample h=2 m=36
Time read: h=5 m=24
